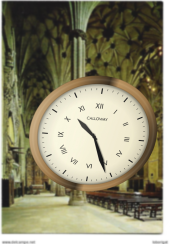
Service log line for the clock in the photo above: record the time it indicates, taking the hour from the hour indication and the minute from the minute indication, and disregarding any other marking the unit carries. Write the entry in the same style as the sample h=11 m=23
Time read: h=10 m=26
